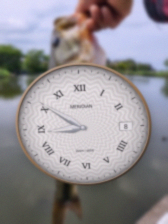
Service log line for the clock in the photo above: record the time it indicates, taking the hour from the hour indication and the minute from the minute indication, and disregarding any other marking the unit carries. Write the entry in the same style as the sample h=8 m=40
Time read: h=8 m=51
